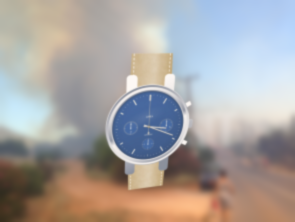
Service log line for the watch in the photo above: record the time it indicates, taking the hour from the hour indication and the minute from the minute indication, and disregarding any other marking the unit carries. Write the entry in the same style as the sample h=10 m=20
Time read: h=3 m=19
